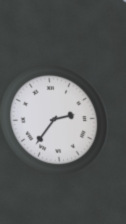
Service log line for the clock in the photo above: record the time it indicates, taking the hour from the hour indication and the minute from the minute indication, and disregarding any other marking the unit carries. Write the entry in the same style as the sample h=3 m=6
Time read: h=2 m=37
